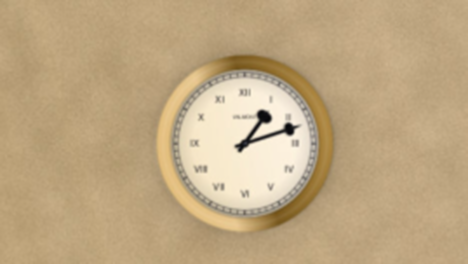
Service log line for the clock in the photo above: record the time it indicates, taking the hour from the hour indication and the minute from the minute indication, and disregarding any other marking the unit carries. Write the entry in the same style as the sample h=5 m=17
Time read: h=1 m=12
